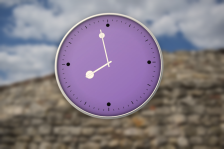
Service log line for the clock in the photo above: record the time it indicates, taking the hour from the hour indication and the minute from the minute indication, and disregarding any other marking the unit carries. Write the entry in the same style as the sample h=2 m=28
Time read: h=7 m=58
